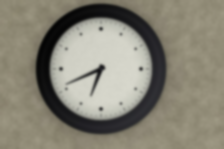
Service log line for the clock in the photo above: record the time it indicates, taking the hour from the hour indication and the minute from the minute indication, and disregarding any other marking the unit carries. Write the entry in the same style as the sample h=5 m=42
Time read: h=6 m=41
